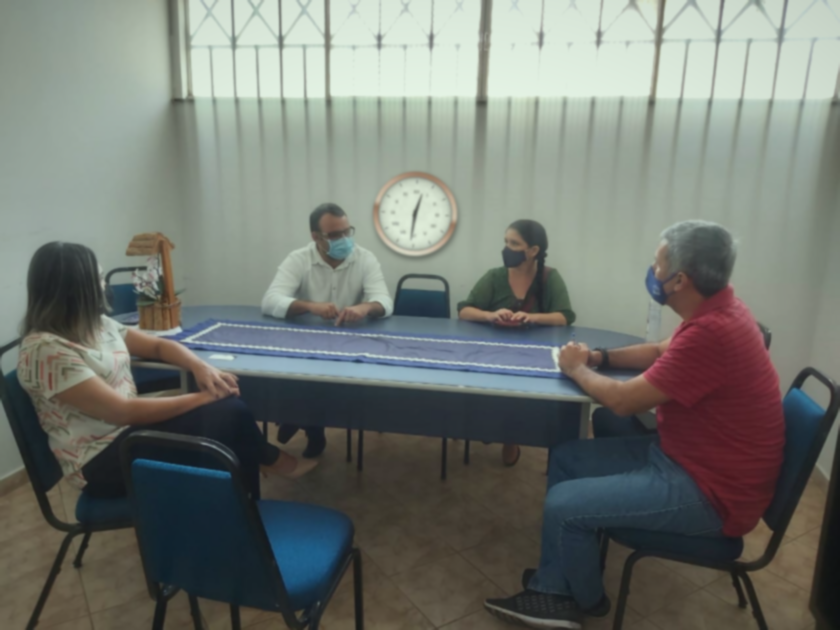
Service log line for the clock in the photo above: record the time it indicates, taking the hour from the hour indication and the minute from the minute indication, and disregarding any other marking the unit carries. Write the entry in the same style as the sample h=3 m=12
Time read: h=12 m=31
